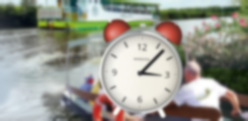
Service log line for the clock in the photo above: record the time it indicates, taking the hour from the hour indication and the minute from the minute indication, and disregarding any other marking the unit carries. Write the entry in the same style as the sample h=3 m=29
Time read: h=3 m=7
